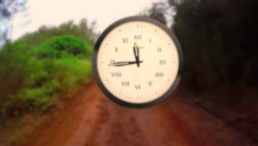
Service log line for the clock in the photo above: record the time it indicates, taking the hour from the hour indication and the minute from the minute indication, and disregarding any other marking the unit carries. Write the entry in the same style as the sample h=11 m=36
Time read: h=11 m=44
